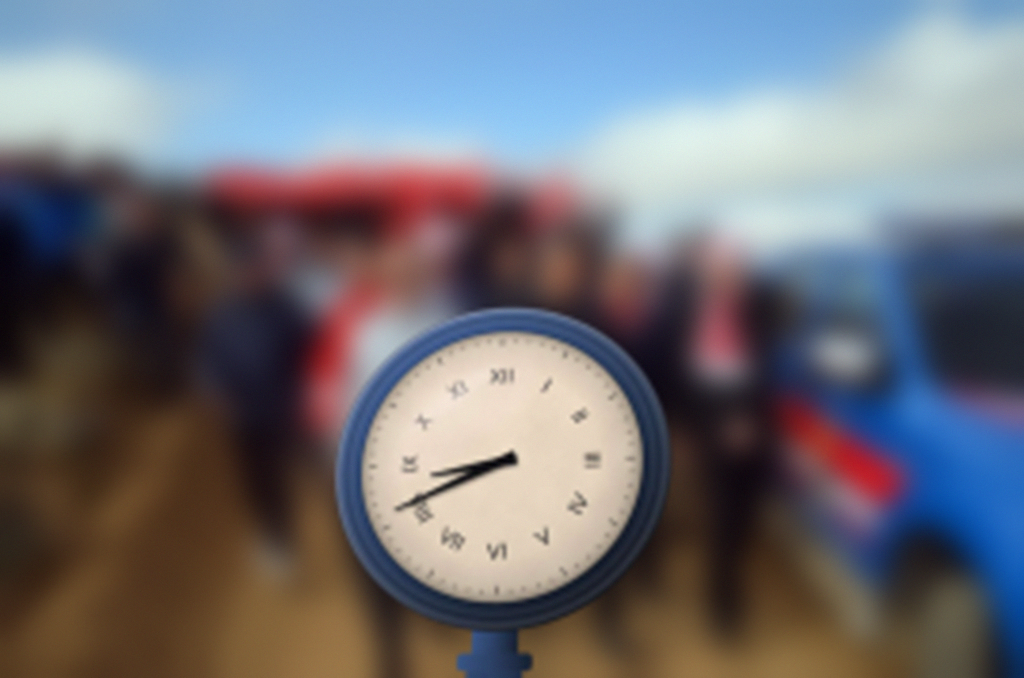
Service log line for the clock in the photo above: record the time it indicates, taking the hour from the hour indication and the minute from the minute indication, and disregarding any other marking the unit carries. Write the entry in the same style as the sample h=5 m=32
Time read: h=8 m=41
